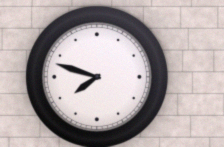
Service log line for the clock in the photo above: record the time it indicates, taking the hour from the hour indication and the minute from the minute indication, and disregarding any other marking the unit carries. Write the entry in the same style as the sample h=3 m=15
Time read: h=7 m=48
